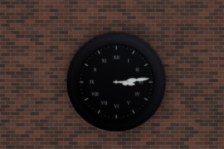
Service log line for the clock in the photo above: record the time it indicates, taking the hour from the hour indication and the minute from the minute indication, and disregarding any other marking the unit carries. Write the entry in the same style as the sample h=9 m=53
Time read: h=3 m=14
